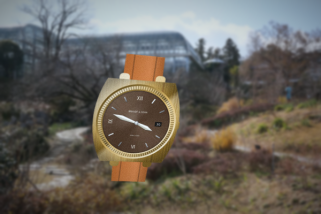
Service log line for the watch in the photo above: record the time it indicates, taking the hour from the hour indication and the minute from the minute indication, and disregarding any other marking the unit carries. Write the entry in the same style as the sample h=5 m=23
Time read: h=3 m=48
